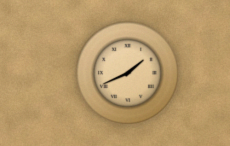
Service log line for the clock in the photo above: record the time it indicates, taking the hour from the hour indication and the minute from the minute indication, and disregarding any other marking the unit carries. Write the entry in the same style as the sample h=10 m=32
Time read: h=1 m=41
